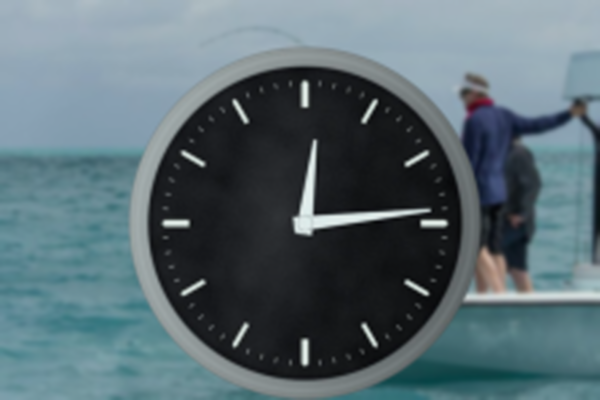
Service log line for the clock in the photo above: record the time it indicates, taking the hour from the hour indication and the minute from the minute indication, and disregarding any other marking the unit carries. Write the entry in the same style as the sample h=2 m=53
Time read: h=12 m=14
